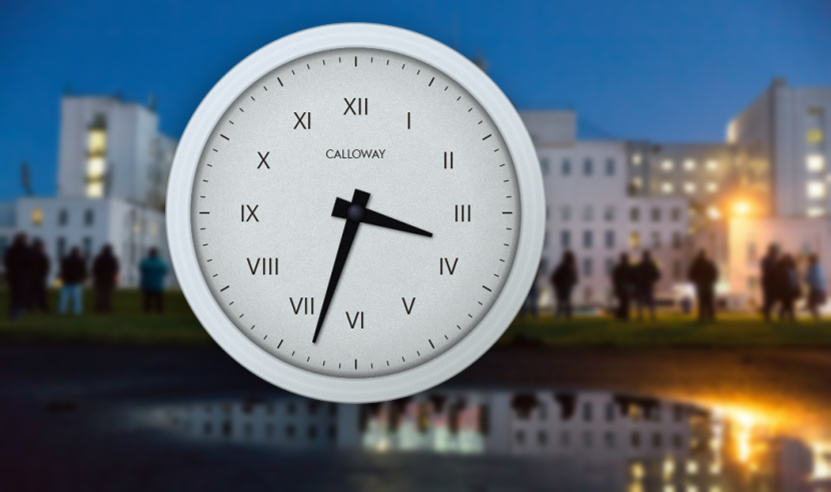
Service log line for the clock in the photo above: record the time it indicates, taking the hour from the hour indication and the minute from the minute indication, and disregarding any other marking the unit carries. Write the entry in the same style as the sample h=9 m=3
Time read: h=3 m=33
